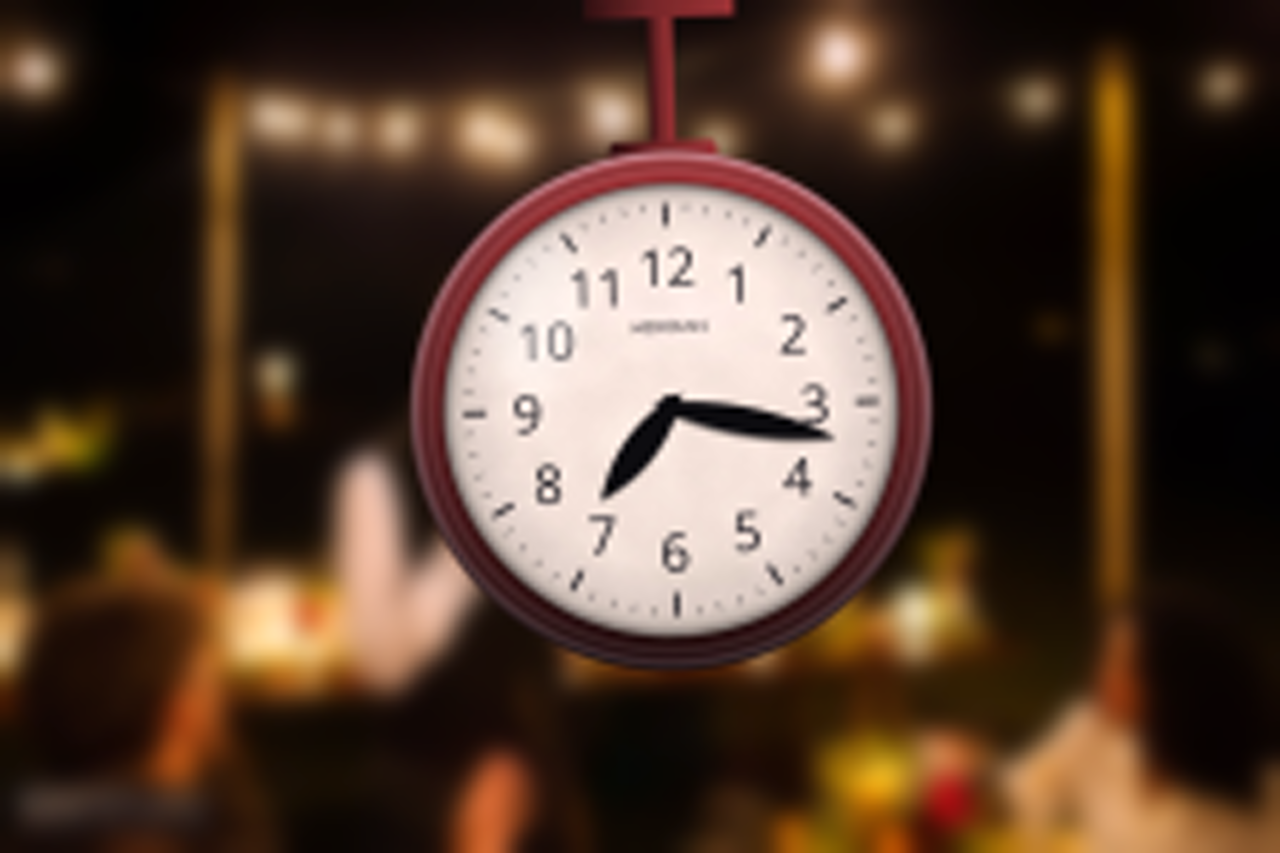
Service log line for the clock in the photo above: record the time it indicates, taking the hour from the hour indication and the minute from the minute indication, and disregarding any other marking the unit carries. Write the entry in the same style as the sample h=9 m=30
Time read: h=7 m=17
